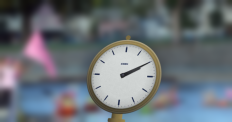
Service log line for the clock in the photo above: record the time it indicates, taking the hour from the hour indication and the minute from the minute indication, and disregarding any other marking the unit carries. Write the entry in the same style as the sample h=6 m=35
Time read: h=2 m=10
